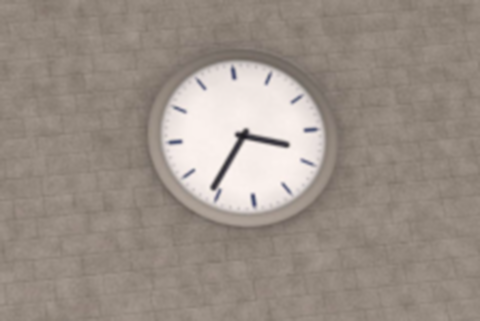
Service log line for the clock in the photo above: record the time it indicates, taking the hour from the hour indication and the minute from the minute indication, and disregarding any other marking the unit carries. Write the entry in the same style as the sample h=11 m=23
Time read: h=3 m=36
